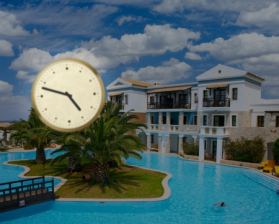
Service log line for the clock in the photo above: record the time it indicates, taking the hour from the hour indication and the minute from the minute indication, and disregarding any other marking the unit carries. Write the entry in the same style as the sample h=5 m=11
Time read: h=4 m=48
